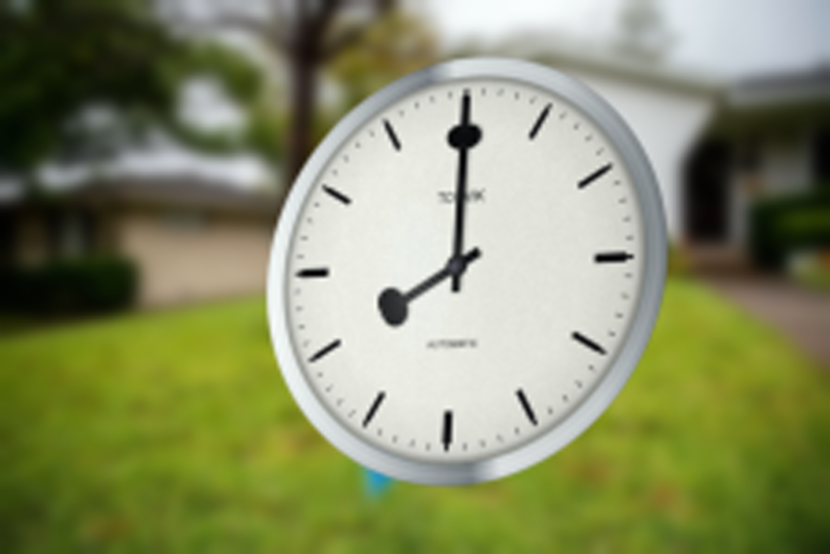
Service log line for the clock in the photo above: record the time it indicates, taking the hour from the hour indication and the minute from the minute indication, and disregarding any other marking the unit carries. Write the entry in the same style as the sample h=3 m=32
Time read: h=8 m=0
